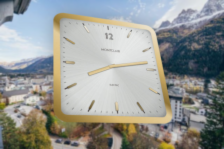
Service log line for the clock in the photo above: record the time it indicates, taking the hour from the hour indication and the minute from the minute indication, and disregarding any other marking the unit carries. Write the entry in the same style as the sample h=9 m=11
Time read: h=8 m=13
